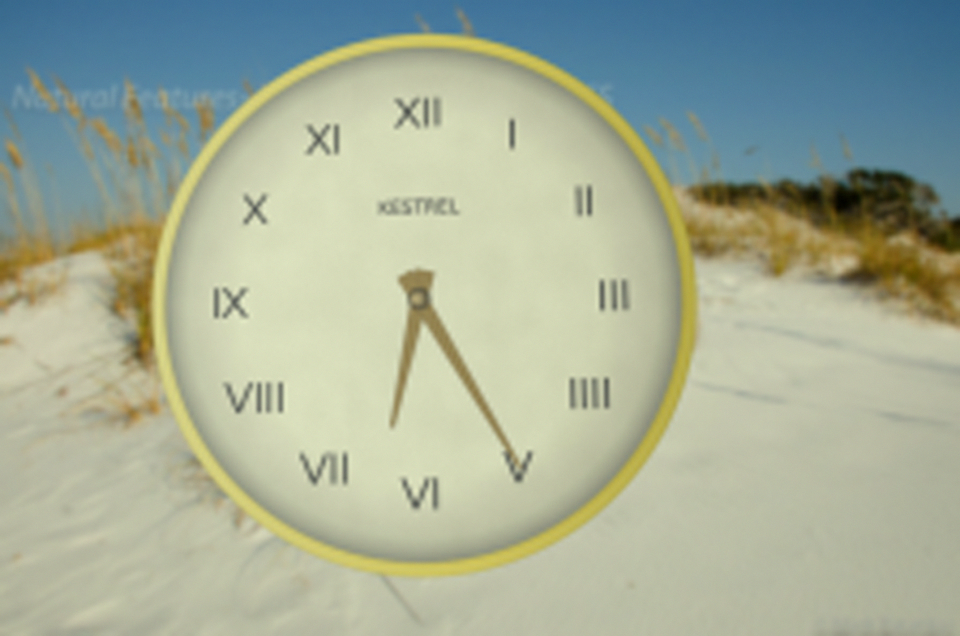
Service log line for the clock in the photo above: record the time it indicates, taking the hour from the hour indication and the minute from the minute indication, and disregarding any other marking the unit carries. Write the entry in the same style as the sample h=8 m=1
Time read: h=6 m=25
